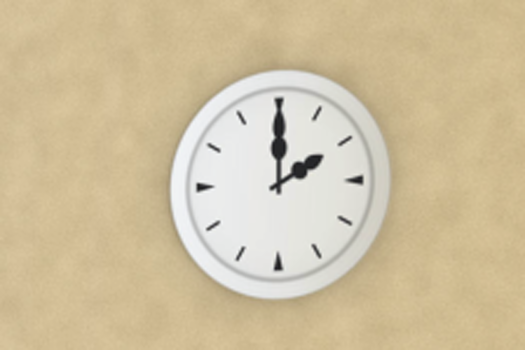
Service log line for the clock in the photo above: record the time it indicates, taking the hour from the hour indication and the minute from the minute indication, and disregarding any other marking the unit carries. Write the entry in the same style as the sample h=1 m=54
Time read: h=2 m=0
